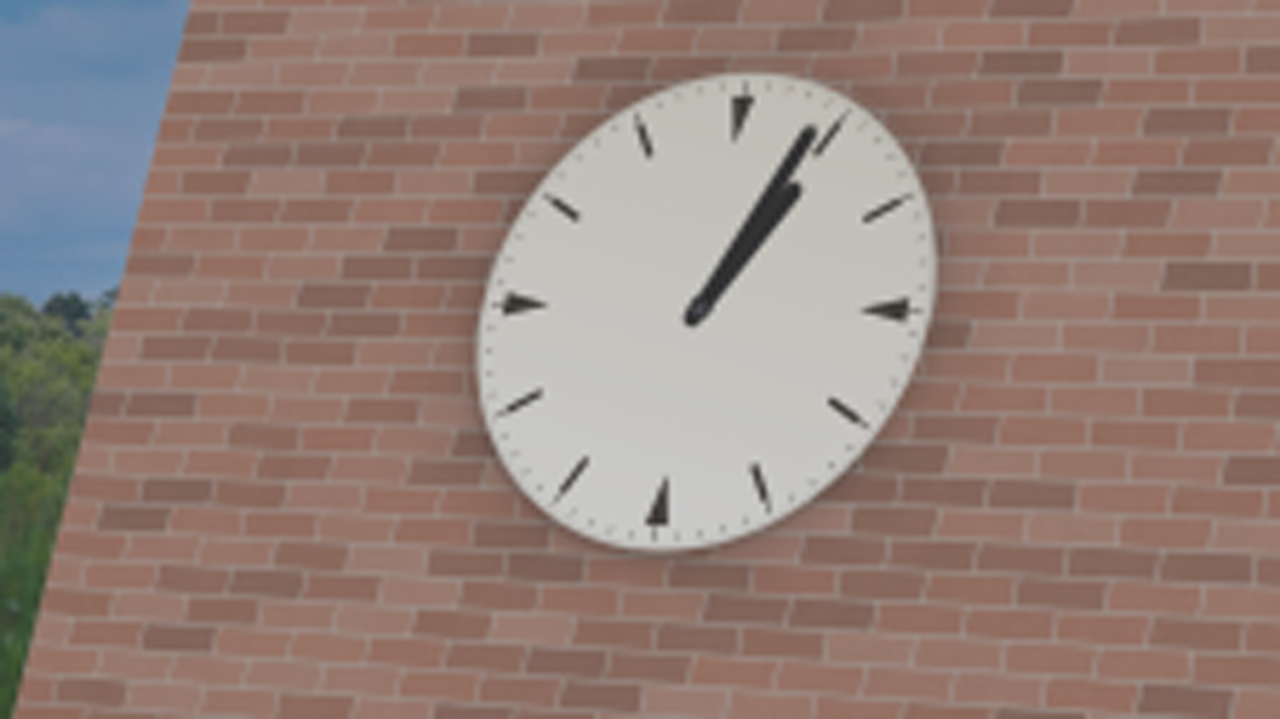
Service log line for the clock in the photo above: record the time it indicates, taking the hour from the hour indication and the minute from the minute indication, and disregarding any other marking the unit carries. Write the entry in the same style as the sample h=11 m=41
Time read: h=1 m=4
